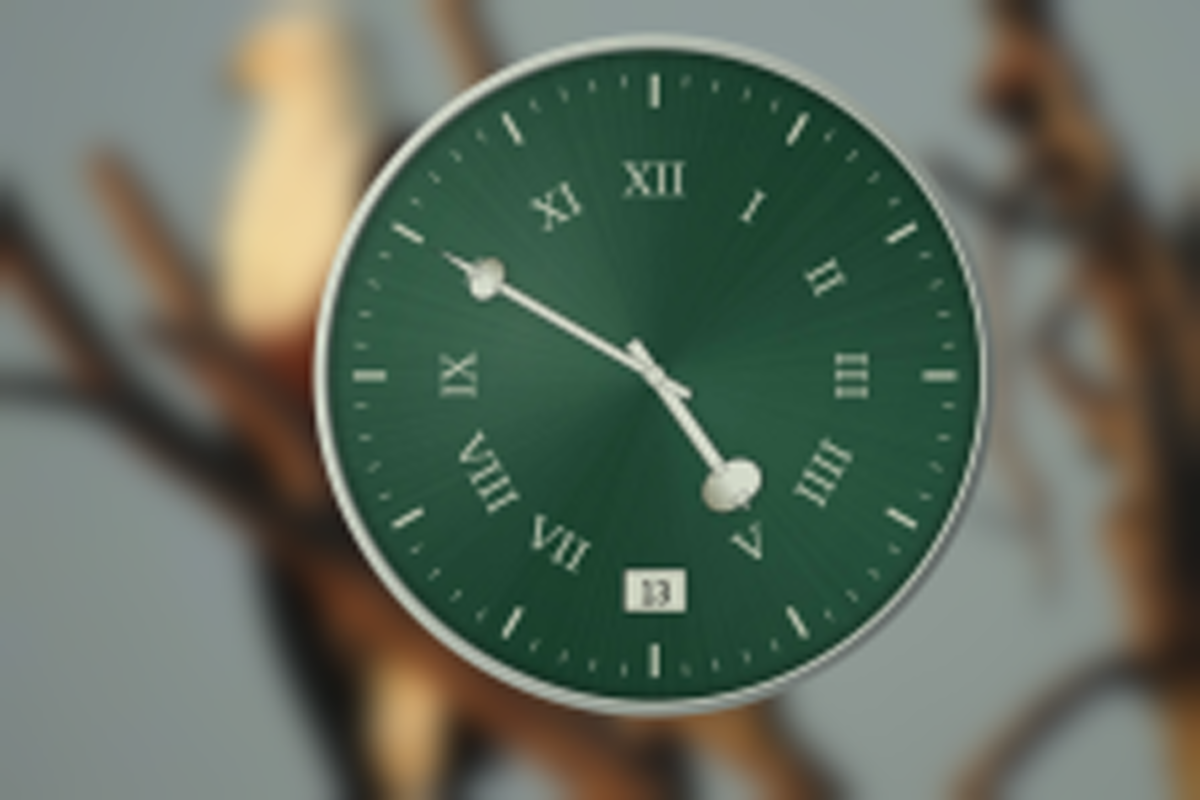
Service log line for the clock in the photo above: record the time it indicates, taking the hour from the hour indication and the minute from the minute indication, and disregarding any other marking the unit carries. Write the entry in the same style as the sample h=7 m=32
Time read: h=4 m=50
